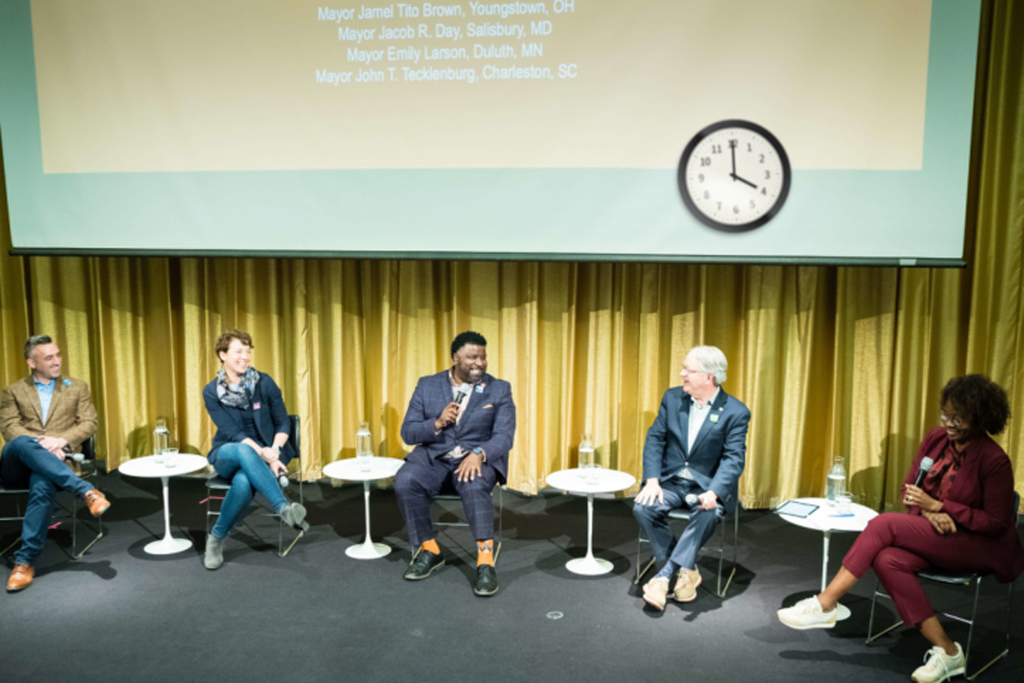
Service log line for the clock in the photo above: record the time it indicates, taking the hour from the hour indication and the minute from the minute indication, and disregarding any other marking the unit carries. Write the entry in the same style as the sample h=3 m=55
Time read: h=4 m=0
